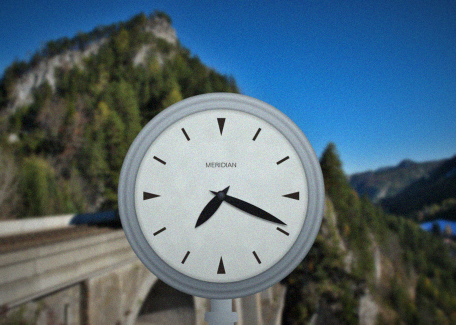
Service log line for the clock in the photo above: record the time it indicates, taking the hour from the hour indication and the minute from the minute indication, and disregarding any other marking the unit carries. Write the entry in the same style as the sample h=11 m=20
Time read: h=7 m=19
